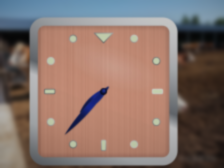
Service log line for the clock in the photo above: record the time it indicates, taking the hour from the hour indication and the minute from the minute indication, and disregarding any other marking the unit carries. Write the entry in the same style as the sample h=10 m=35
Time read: h=7 m=37
